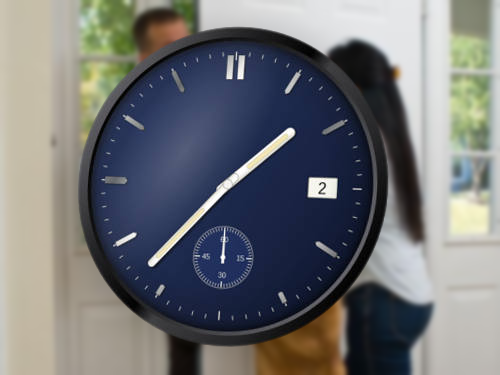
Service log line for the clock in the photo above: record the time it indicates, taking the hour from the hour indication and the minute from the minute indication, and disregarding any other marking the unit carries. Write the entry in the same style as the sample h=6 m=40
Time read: h=1 m=37
